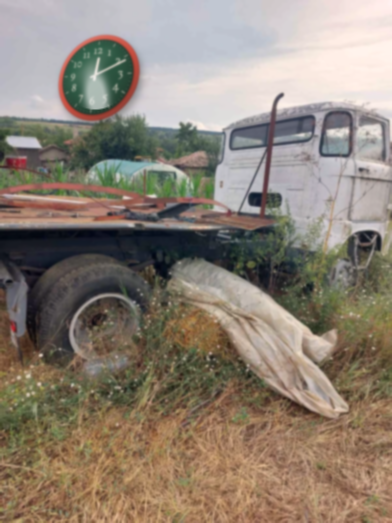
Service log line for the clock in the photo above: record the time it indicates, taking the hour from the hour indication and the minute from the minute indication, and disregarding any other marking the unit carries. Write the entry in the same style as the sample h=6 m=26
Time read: h=12 m=11
